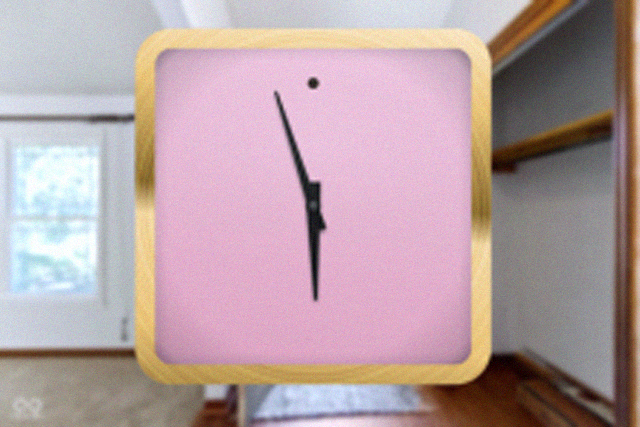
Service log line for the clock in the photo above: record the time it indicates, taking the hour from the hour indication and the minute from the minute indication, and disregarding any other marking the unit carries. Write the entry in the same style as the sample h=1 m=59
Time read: h=5 m=57
